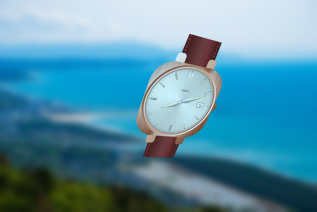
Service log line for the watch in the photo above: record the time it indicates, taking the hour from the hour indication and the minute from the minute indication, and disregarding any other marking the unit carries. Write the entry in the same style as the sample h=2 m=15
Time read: h=8 m=11
